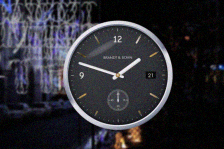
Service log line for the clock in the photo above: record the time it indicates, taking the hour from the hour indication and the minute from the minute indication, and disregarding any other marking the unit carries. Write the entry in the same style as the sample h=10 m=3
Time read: h=1 m=48
